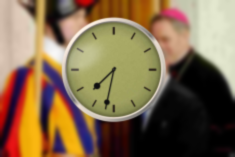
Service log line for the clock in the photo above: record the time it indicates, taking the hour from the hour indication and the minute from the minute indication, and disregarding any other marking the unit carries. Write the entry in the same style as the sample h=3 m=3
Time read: h=7 m=32
